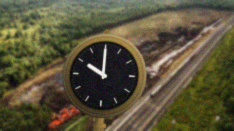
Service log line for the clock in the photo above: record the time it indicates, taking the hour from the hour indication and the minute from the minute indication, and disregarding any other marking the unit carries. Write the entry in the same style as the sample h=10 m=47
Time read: h=10 m=0
